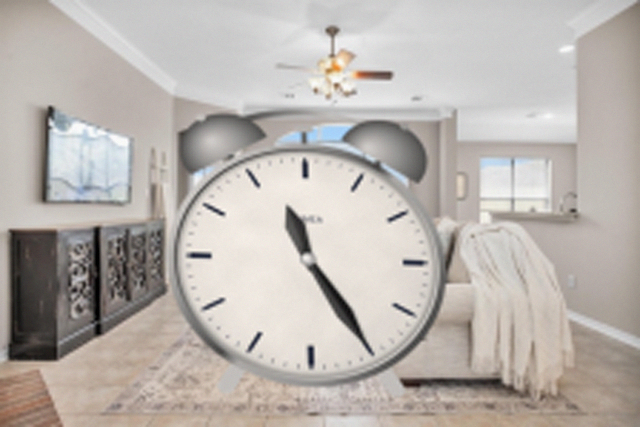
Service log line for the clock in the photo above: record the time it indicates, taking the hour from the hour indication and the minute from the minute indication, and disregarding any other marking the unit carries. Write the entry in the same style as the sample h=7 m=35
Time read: h=11 m=25
